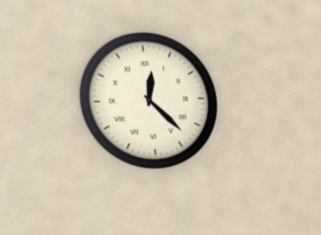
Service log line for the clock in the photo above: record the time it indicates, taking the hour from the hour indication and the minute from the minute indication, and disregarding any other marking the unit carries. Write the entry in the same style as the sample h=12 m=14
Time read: h=12 m=23
